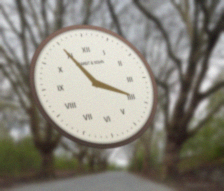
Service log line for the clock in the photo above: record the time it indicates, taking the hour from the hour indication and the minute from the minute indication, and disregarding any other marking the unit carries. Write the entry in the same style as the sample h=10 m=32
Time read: h=3 m=55
